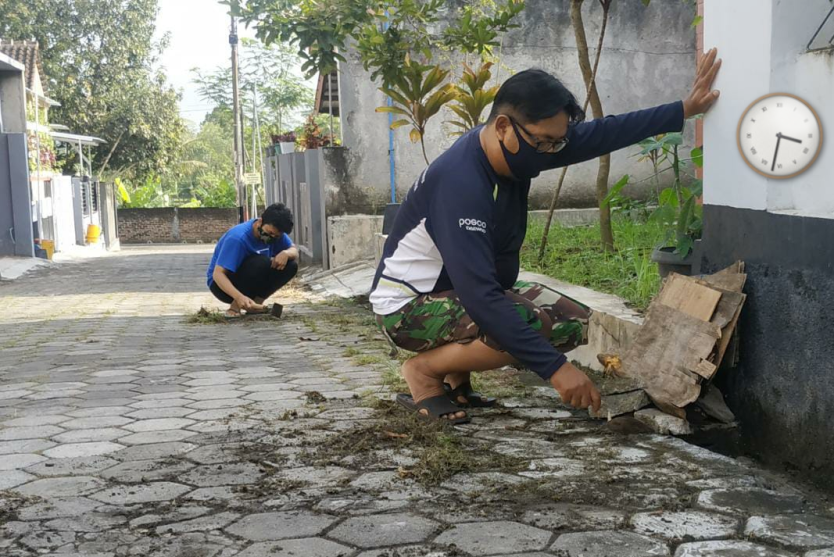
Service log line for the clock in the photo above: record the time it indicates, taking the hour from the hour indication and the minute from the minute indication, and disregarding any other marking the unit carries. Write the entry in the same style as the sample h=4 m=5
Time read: h=3 m=32
